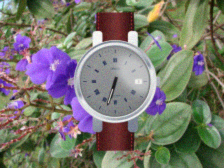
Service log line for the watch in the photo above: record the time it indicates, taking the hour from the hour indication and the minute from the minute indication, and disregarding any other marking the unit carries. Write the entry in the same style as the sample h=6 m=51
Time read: h=6 m=33
